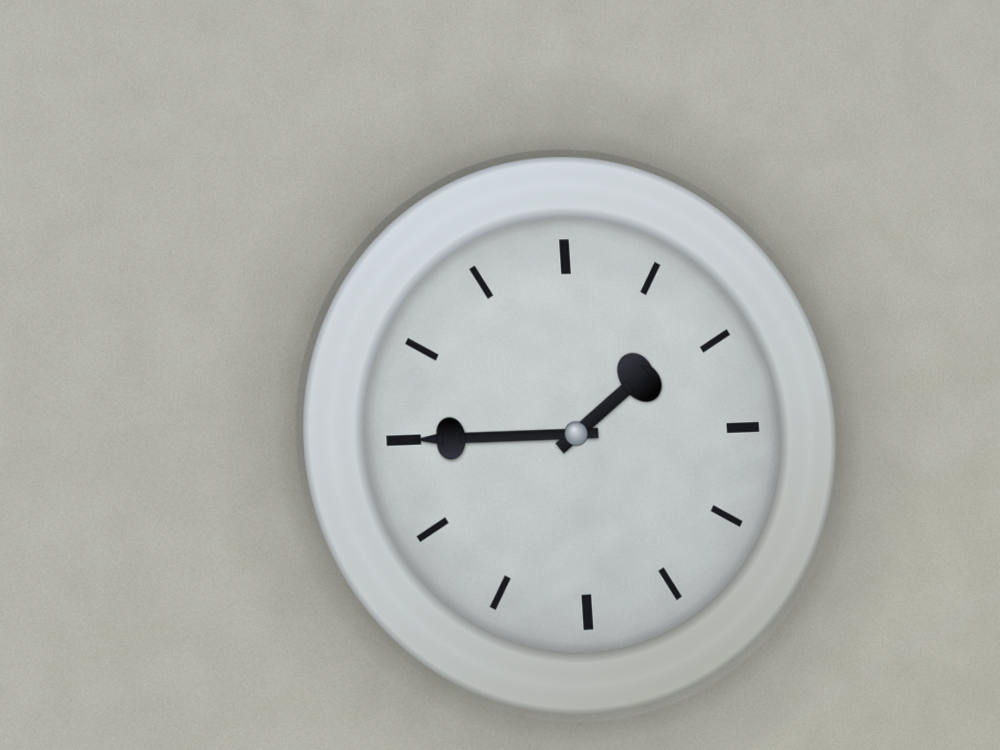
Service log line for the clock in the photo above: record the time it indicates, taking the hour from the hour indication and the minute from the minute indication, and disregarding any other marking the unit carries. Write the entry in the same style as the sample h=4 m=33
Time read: h=1 m=45
